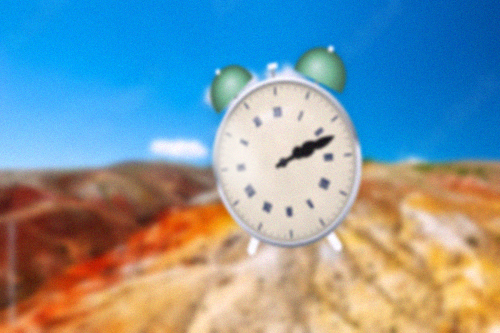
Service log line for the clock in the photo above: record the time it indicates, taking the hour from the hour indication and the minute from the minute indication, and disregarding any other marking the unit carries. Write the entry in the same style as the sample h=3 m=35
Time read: h=2 m=12
